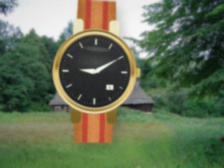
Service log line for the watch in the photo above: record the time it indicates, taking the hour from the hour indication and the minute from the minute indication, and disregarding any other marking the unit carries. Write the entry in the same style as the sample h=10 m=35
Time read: h=9 m=10
